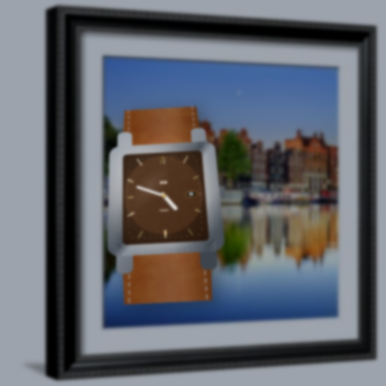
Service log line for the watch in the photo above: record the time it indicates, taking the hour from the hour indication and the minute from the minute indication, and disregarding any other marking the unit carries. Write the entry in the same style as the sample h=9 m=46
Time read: h=4 m=49
